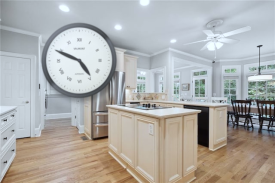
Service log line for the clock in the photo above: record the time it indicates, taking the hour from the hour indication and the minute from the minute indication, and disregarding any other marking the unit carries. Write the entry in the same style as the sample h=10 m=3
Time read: h=4 m=49
